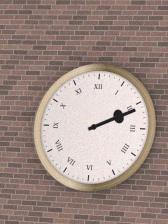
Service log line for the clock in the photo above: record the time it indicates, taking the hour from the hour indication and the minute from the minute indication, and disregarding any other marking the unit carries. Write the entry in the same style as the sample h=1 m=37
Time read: h=2 m=11
